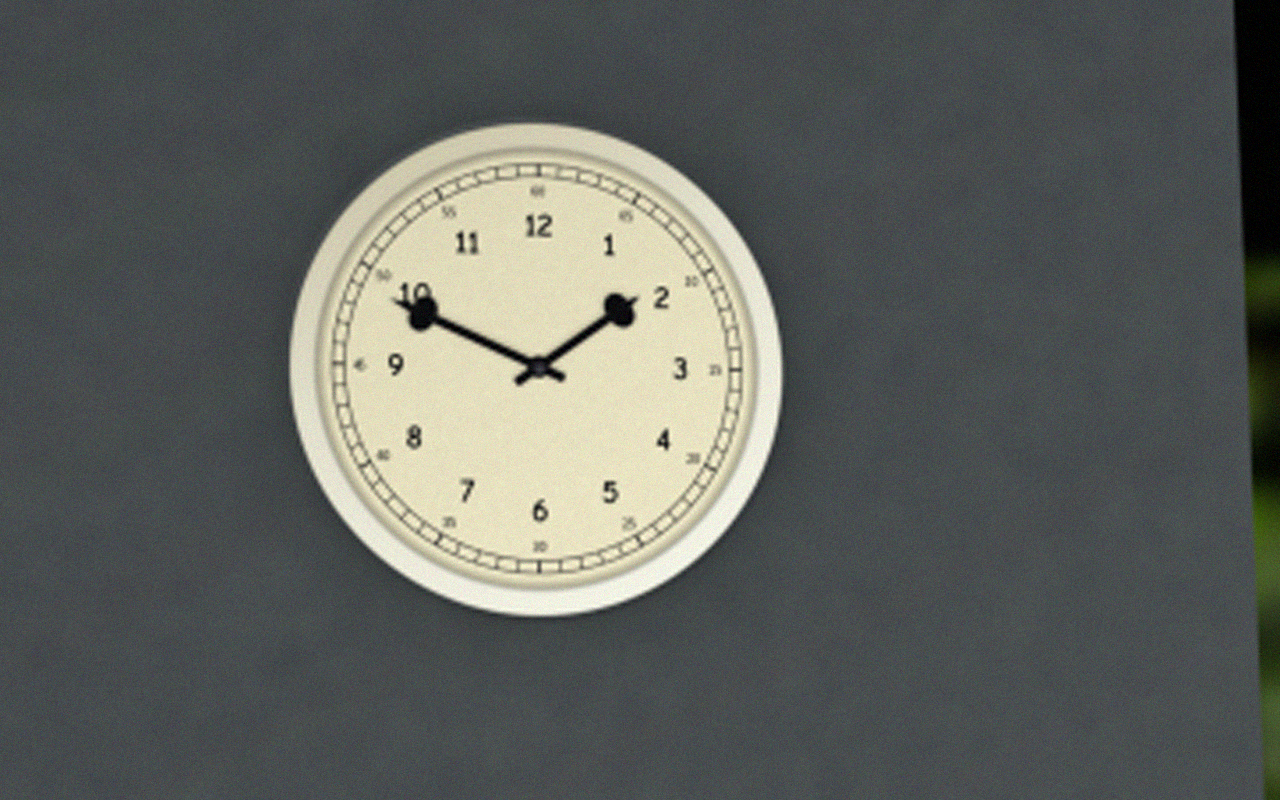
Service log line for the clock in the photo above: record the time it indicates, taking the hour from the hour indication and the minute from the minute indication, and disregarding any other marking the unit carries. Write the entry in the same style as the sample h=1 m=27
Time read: h=1 m=49
